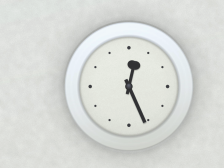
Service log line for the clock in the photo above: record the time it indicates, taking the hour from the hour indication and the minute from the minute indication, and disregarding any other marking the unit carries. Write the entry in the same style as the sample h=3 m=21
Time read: h=12 m=26
